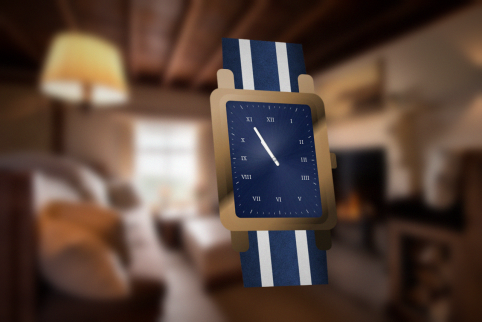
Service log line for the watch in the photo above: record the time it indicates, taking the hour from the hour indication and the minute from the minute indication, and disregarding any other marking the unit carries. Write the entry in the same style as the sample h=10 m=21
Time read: h=10 m=55
